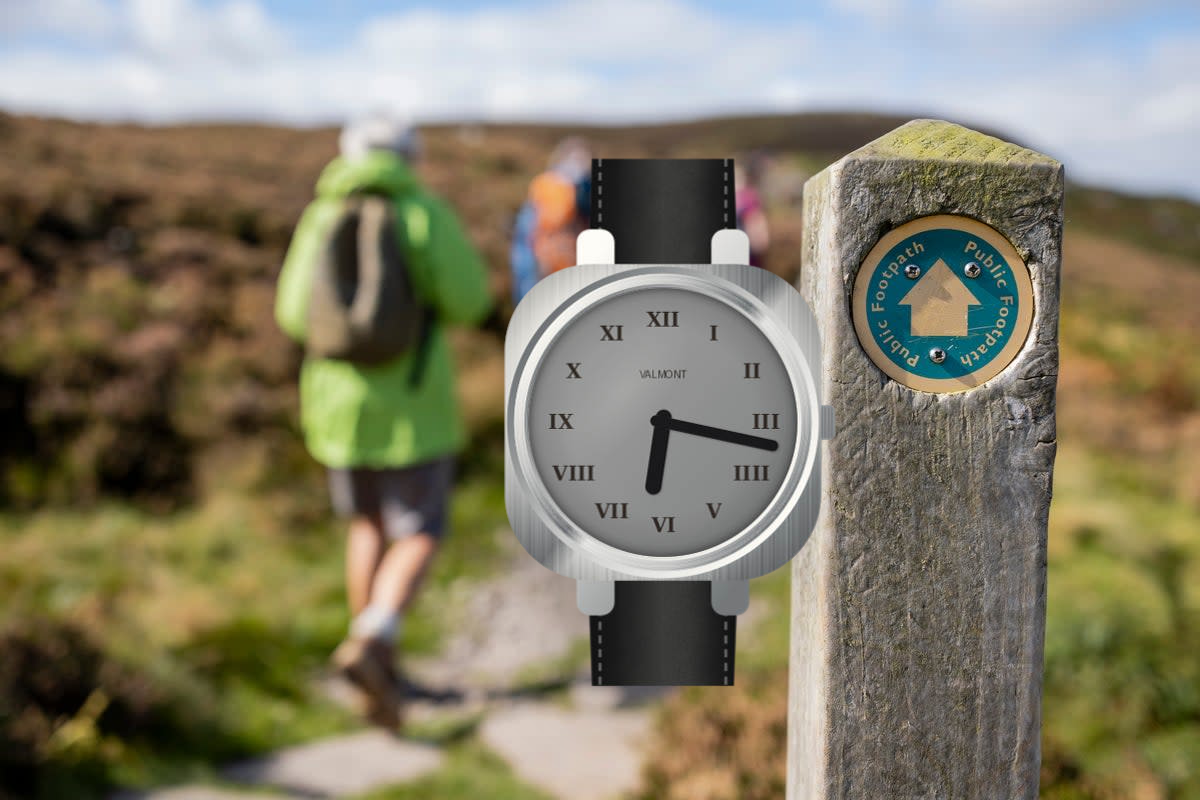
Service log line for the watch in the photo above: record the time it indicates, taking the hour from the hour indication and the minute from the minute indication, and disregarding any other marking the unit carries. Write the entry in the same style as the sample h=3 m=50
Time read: h=6 m=17
